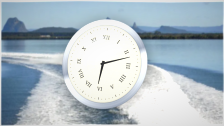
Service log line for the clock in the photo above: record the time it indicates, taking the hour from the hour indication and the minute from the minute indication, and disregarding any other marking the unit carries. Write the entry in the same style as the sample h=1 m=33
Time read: h=6 m=12
